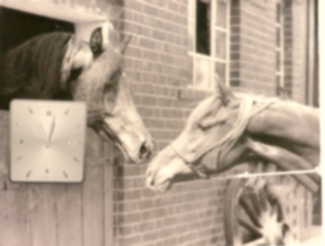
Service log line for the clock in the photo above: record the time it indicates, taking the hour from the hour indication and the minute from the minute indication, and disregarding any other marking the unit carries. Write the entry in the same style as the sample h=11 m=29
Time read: h=11 m=2
